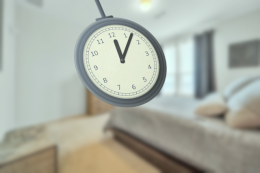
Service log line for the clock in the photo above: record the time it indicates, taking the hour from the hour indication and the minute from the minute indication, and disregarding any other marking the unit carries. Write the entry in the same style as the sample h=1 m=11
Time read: h=12 m=7
